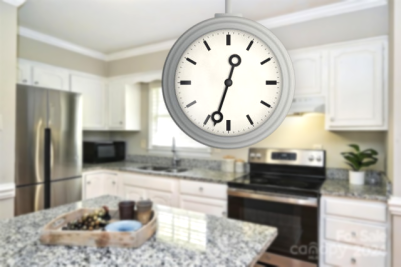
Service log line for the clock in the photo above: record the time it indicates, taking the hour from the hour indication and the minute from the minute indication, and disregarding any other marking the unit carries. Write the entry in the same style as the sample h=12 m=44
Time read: h=12 m=33
